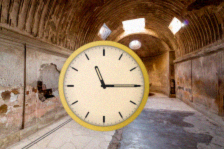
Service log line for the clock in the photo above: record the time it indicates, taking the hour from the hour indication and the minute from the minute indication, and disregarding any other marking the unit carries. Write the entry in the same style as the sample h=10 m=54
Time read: h=11 m=15
